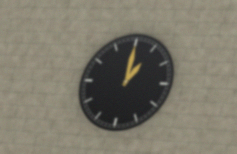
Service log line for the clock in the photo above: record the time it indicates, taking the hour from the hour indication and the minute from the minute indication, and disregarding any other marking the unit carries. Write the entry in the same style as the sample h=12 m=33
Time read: h=1 m=0
